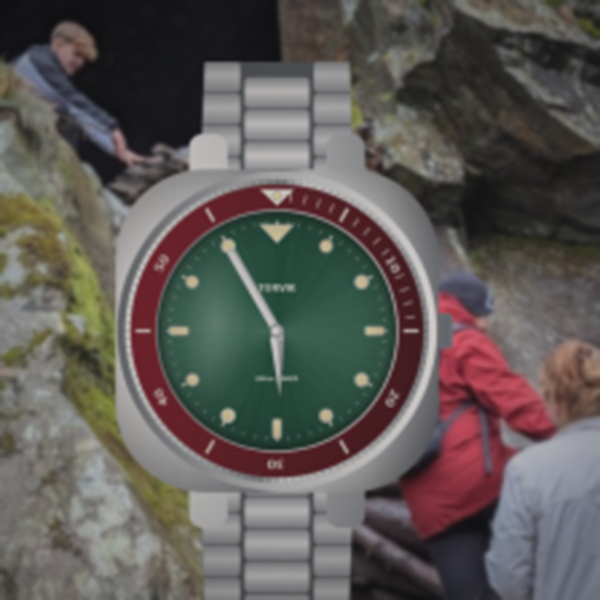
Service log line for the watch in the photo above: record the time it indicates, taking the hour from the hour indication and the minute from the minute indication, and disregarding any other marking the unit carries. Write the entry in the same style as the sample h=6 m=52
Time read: h=5 m=55
